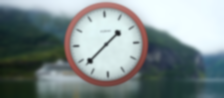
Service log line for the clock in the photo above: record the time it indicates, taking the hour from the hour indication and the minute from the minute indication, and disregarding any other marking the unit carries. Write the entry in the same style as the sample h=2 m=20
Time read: h=1 m=38
